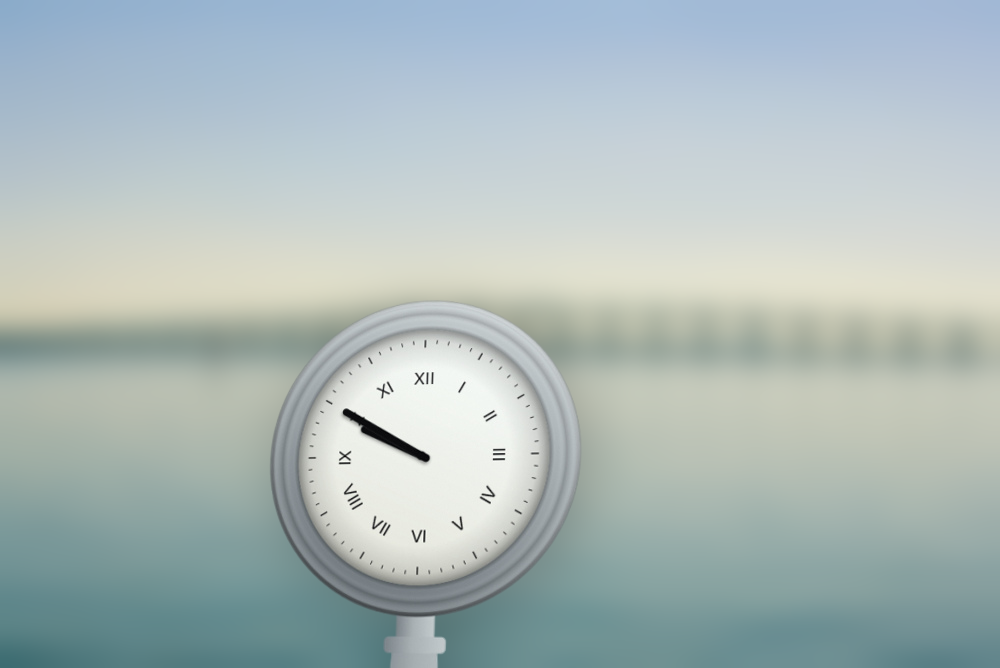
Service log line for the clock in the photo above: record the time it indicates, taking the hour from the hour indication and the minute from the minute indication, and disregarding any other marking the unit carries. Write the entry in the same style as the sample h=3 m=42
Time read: h=9 m=50
